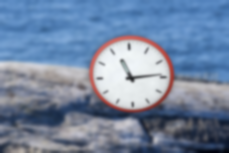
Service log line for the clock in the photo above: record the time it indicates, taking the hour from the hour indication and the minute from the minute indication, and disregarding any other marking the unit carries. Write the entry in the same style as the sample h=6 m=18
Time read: h=11 m=14
